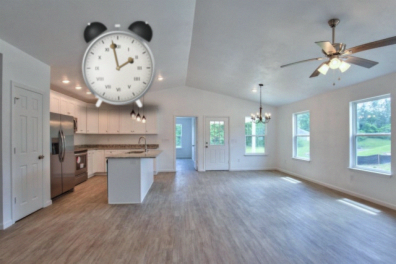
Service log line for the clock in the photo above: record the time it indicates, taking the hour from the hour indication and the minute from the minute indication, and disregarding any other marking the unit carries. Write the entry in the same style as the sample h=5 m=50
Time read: h=1 m=58
